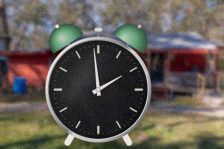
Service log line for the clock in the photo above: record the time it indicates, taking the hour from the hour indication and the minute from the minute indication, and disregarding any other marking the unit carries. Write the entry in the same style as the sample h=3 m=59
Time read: h=1 m=59
